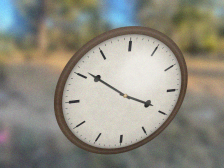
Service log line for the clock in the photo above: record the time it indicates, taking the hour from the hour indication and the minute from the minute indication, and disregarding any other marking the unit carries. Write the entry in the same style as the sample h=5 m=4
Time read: h=3 m=51
